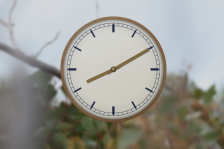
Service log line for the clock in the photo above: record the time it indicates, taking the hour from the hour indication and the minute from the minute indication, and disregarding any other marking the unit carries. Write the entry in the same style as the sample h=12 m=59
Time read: h=8 m=10
